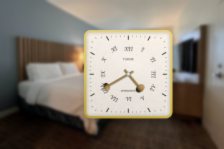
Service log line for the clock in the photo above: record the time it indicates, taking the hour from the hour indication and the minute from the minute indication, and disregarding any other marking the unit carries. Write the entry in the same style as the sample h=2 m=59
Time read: h=4 m=40
